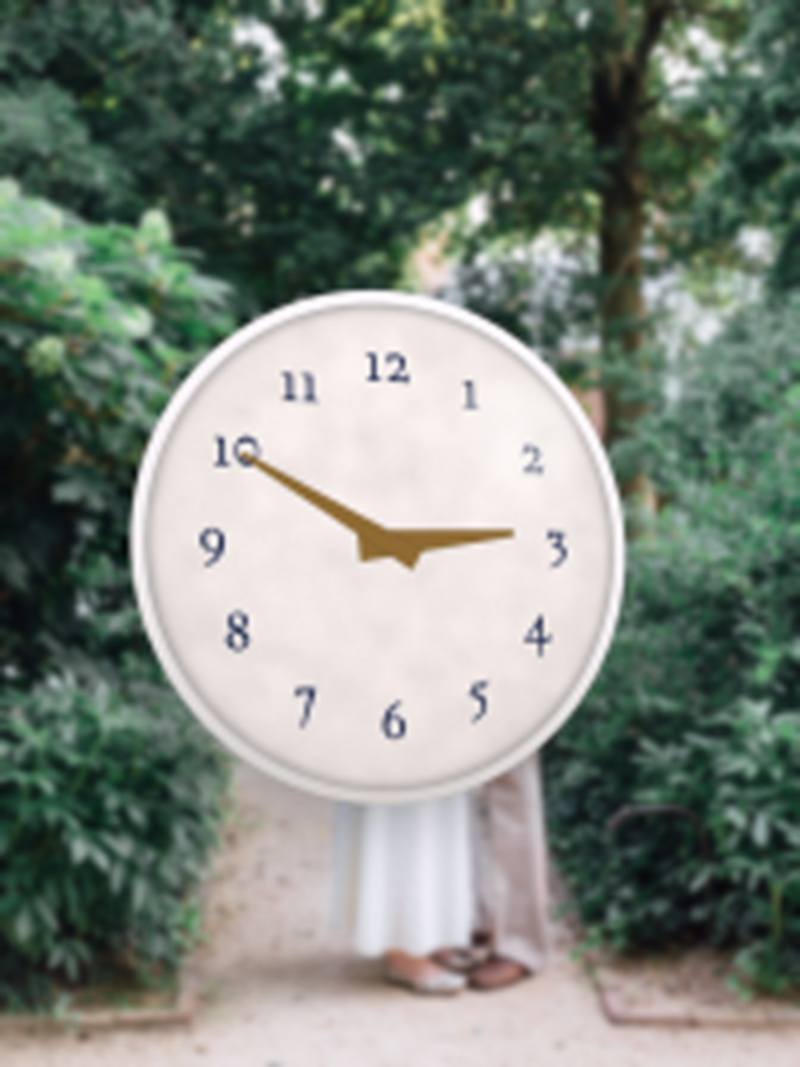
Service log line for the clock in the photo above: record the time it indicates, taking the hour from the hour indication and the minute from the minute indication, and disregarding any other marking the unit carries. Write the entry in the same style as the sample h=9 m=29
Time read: h=2 m=50
